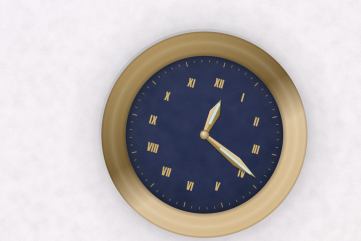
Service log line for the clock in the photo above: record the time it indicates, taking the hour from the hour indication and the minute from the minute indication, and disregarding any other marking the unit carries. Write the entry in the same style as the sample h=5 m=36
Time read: h=12 m=19
